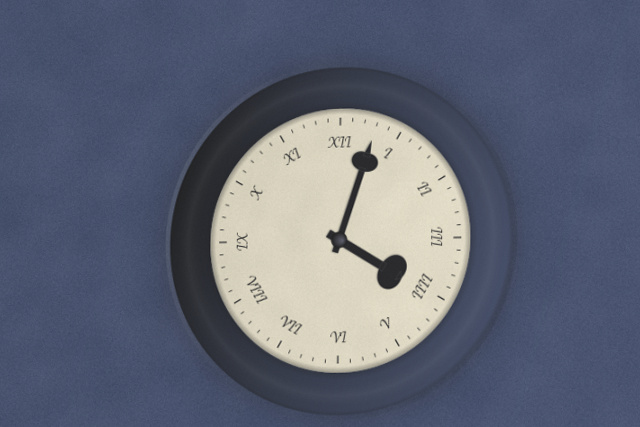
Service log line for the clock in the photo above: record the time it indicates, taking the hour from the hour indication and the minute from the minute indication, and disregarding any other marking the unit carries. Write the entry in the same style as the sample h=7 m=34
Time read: h=4 m=3
